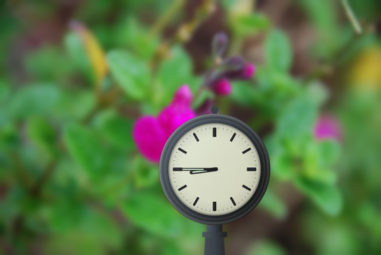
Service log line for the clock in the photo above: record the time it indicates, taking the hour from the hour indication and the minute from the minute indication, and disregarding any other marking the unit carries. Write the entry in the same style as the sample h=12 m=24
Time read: h=8 m=45
